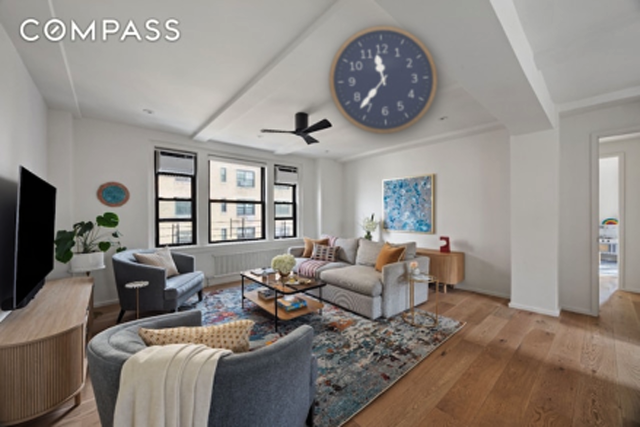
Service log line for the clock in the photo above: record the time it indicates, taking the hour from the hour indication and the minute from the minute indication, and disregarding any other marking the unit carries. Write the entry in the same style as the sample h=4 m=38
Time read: h=11 m=37
